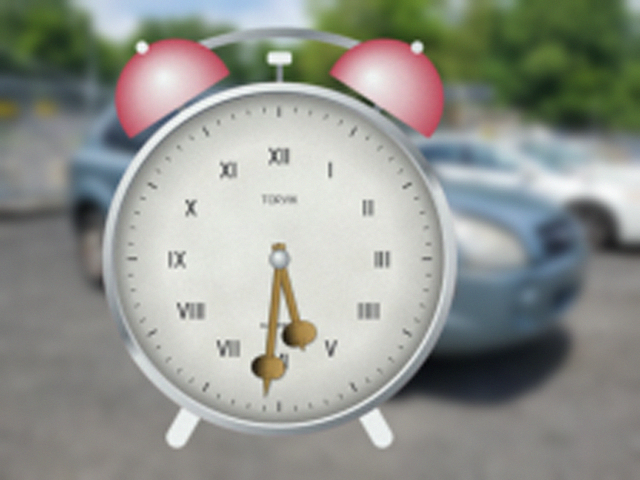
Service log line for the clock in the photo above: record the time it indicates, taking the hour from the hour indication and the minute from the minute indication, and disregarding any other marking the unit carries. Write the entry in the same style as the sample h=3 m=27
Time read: h=5 m=31
